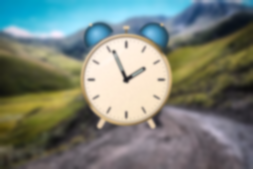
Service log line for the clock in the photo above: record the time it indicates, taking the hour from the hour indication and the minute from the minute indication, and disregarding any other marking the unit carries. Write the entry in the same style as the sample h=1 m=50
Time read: h=1 m=56
